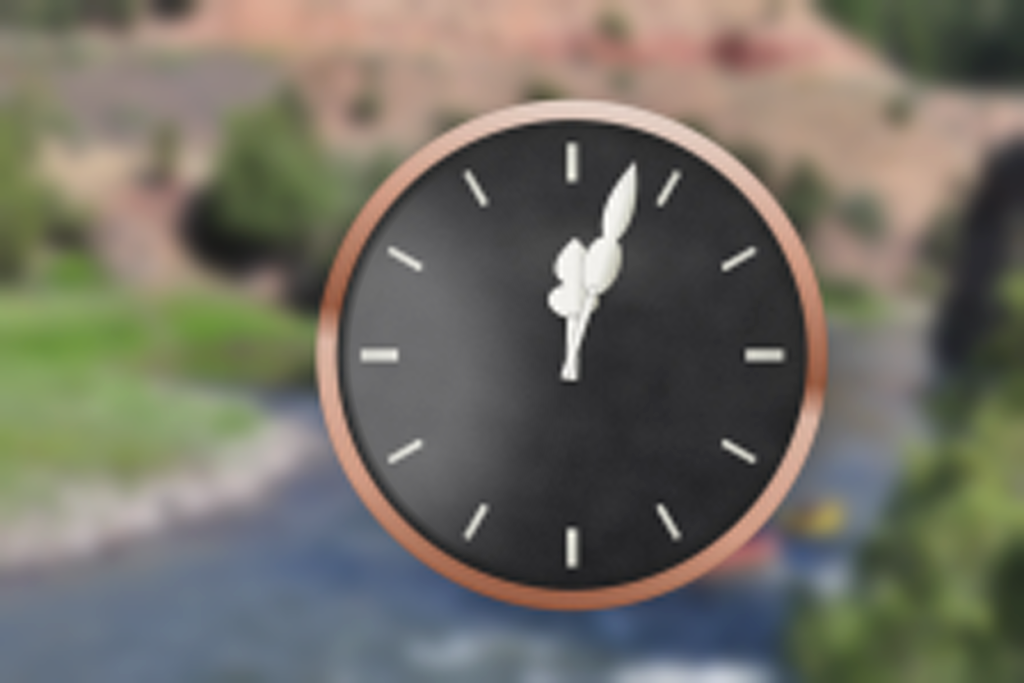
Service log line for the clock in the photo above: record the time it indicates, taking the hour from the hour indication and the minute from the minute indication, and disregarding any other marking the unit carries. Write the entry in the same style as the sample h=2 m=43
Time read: h=12 m=3
